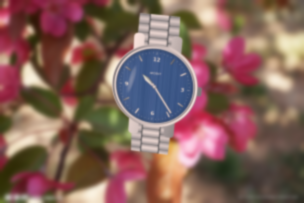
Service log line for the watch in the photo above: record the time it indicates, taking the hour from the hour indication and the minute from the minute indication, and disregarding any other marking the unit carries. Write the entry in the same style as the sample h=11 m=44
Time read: h=10 m=24
